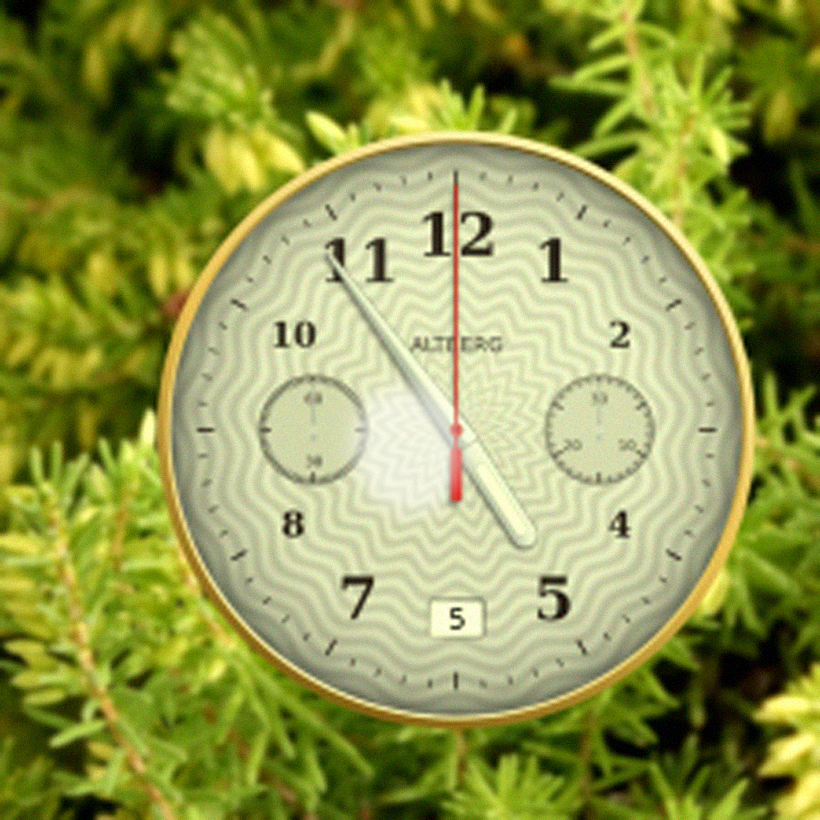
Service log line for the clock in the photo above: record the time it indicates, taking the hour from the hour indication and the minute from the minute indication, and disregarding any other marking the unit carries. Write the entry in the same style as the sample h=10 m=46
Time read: h=4 m=54
